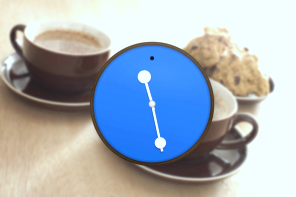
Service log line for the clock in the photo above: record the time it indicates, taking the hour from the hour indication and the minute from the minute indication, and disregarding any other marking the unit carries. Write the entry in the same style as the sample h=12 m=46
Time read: h=11 m=28
